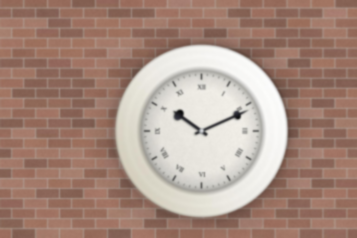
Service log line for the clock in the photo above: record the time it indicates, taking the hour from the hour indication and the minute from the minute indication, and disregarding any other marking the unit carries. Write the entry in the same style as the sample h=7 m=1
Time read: h=10 m=11
